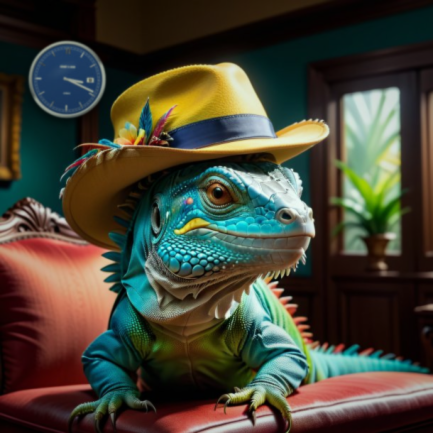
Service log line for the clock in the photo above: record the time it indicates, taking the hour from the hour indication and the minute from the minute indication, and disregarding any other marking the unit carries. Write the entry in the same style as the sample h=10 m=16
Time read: h=3 m=19
